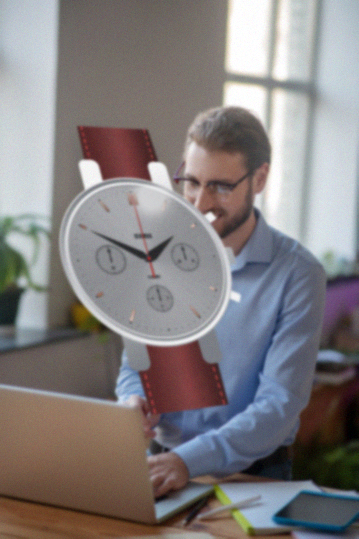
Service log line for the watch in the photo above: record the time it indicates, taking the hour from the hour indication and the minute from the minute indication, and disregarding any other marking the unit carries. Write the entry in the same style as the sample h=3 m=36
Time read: h=1 m=50
